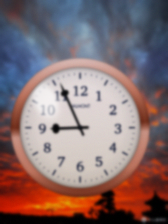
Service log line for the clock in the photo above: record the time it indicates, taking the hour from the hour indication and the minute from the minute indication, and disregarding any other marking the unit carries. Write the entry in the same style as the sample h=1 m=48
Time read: h=8 m=56
